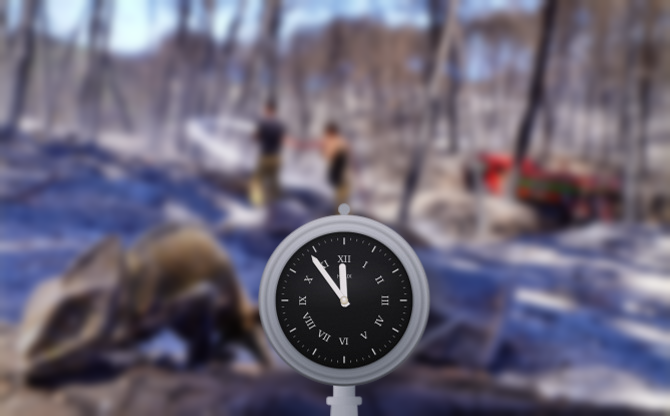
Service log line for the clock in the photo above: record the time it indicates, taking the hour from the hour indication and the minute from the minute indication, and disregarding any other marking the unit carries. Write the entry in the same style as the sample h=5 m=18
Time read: h=11 m=54
